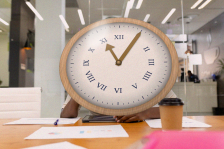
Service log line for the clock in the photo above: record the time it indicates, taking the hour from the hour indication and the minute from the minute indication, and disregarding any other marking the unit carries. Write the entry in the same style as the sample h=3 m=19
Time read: h=11 m=5
